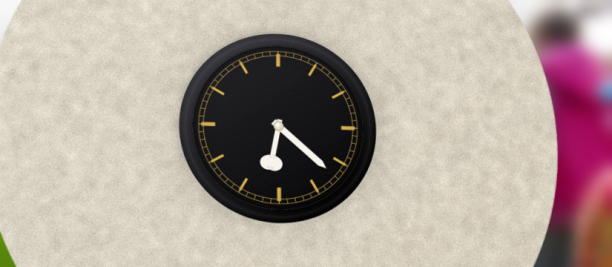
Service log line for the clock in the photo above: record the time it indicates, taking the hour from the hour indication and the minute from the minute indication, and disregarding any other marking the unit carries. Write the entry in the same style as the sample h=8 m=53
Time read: h=6 m=22
